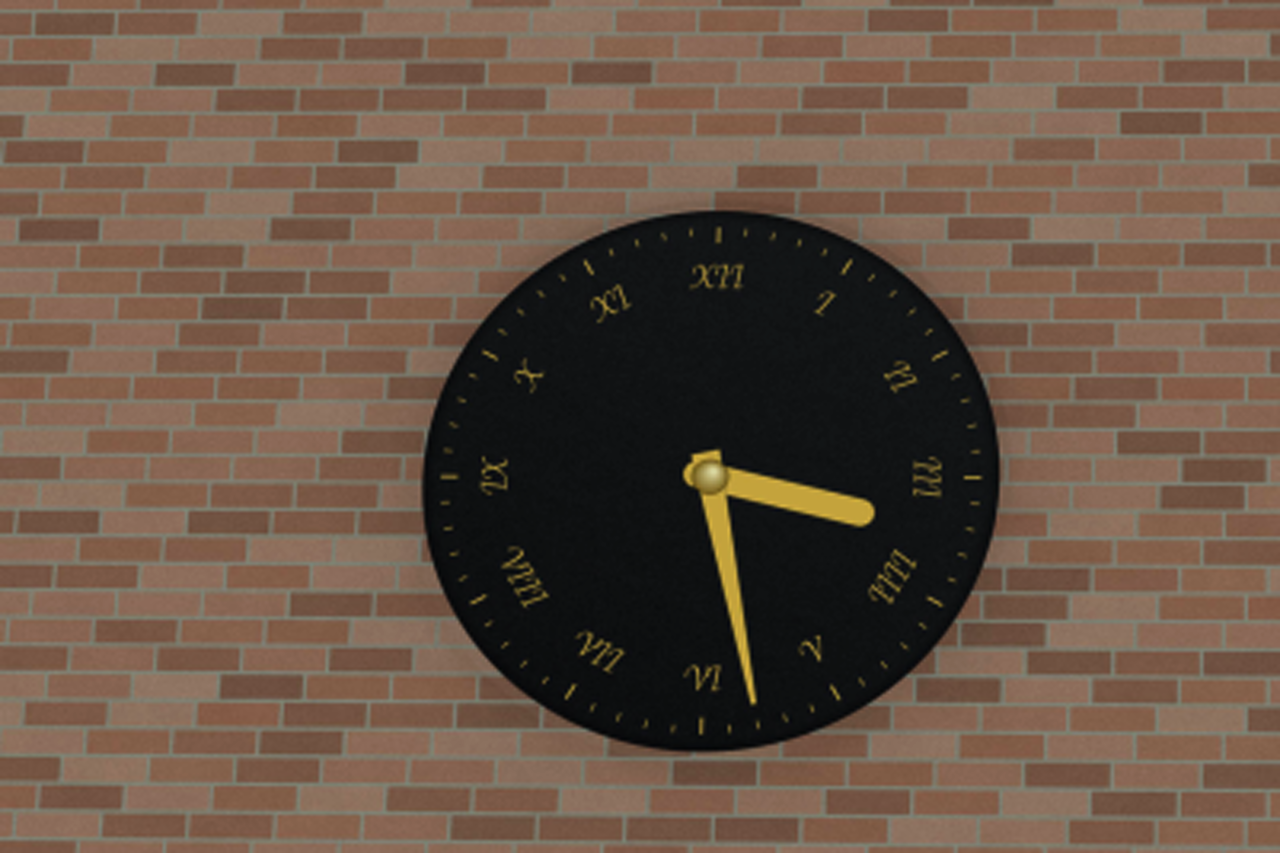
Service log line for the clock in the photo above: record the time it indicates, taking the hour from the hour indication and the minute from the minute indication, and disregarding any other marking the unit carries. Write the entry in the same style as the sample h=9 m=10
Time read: h=3 m=28
